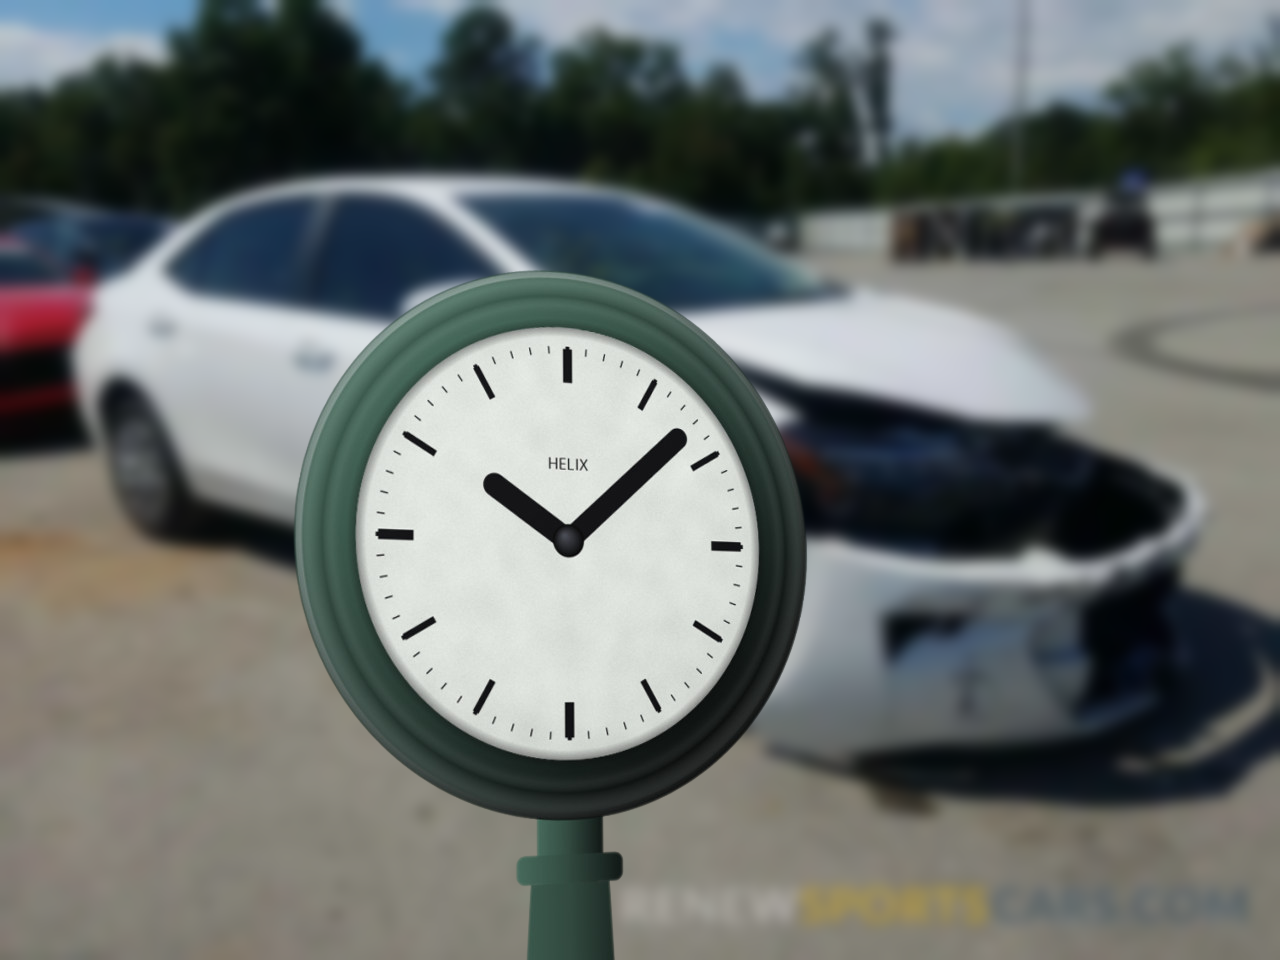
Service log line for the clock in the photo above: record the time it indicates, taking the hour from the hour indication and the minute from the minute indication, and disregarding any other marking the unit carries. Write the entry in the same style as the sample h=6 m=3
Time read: h=10 m=8
